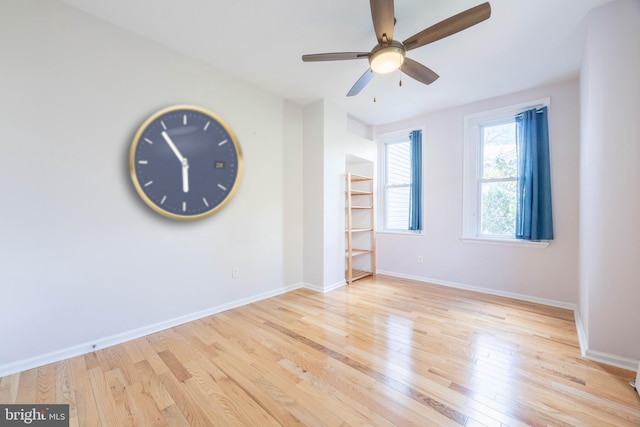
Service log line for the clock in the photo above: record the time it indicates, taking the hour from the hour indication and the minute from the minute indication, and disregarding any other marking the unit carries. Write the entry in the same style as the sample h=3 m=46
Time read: h=5 m=54
